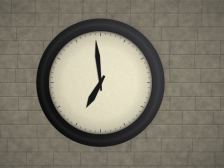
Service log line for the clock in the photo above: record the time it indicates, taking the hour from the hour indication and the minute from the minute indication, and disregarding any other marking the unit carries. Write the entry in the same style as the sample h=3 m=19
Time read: h=6 m=59
